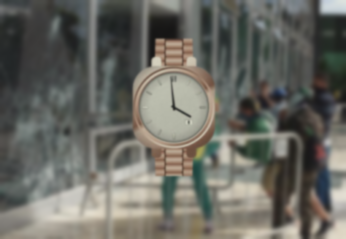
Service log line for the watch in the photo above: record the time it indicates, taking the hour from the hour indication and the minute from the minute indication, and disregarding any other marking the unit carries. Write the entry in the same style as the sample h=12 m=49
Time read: h=3 m=59
